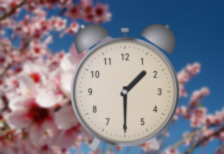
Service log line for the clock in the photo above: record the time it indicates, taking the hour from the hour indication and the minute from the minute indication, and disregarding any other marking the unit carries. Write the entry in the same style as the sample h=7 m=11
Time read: h=1 m=30
